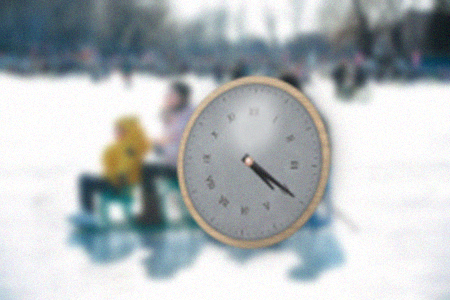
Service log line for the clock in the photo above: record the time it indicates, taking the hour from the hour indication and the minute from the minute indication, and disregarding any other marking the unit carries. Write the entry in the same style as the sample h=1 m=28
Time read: h=4 m=20
